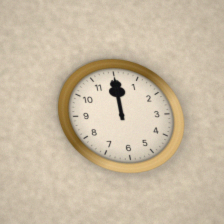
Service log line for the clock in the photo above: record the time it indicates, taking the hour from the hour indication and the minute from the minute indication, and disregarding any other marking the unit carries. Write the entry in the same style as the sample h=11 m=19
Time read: h=12 m=0
